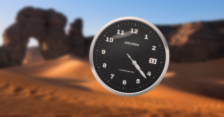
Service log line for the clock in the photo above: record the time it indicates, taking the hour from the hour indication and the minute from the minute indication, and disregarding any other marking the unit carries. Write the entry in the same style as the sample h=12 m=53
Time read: h=4 m=22
